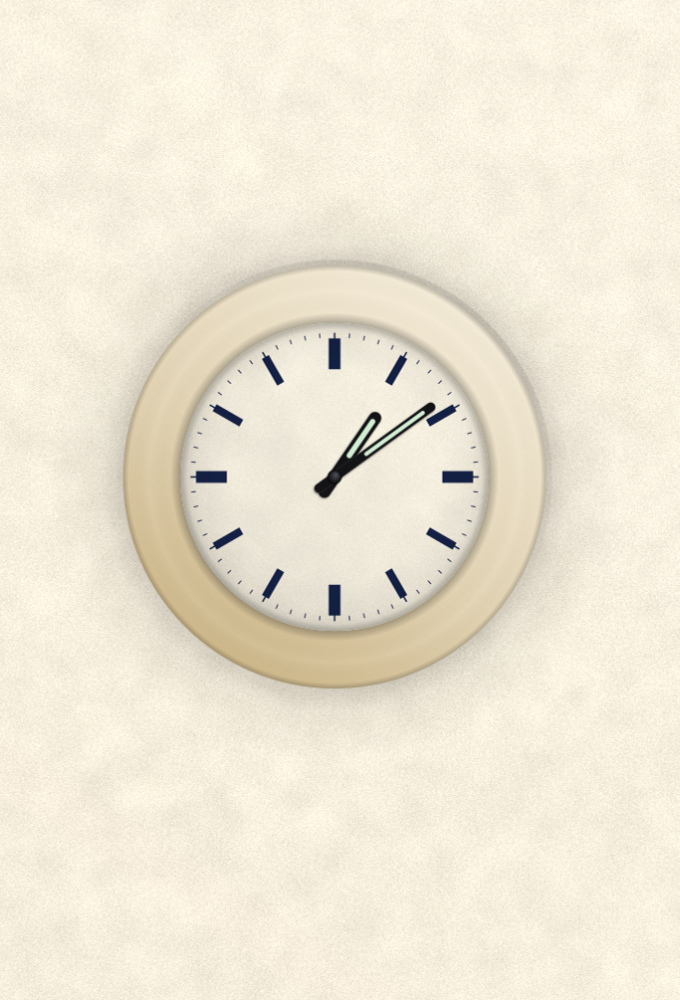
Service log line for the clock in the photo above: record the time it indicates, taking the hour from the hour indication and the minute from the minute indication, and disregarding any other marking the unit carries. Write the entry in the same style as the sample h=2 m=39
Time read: h=1 m=9
